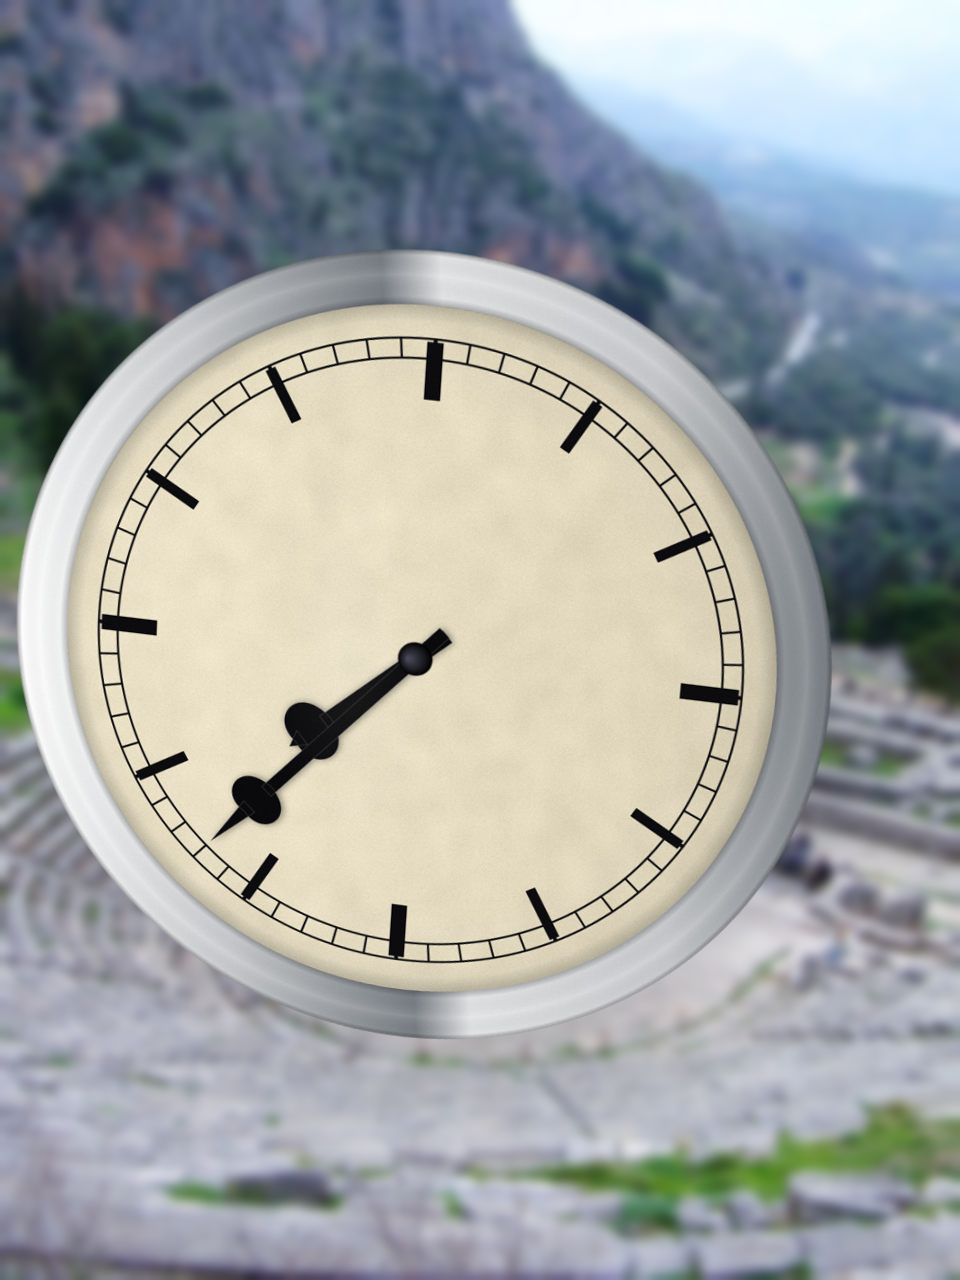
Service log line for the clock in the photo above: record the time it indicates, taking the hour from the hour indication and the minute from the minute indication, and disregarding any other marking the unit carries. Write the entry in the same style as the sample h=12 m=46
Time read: h=7 m=37
